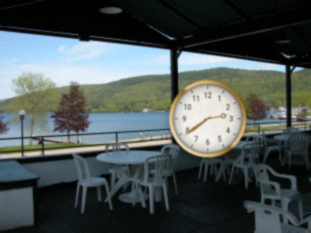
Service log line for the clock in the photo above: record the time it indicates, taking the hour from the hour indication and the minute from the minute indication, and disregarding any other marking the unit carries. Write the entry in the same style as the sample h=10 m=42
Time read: h=2 m=39
